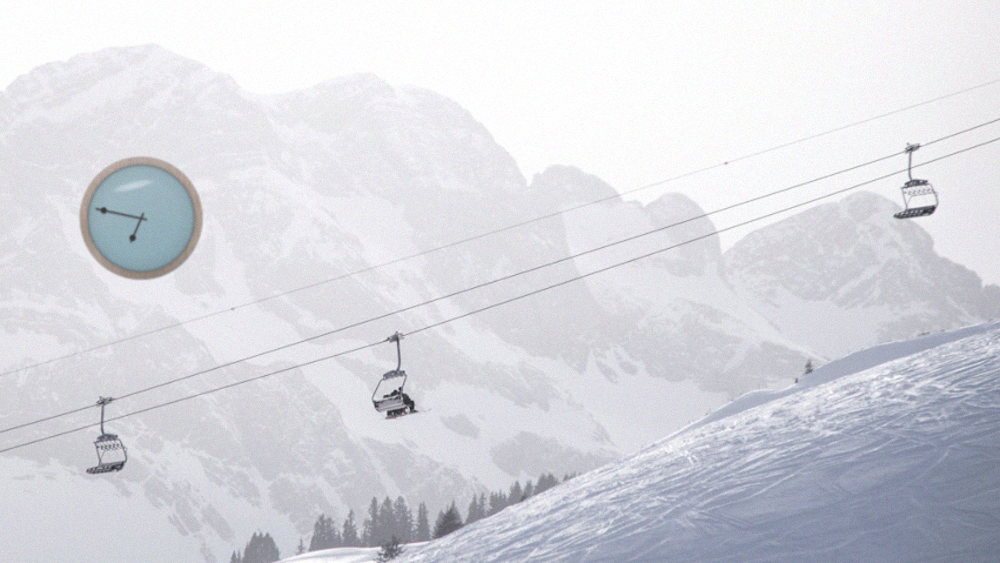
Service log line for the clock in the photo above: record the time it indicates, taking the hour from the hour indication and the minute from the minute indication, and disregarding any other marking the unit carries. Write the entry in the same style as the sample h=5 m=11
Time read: h=6 m=47
